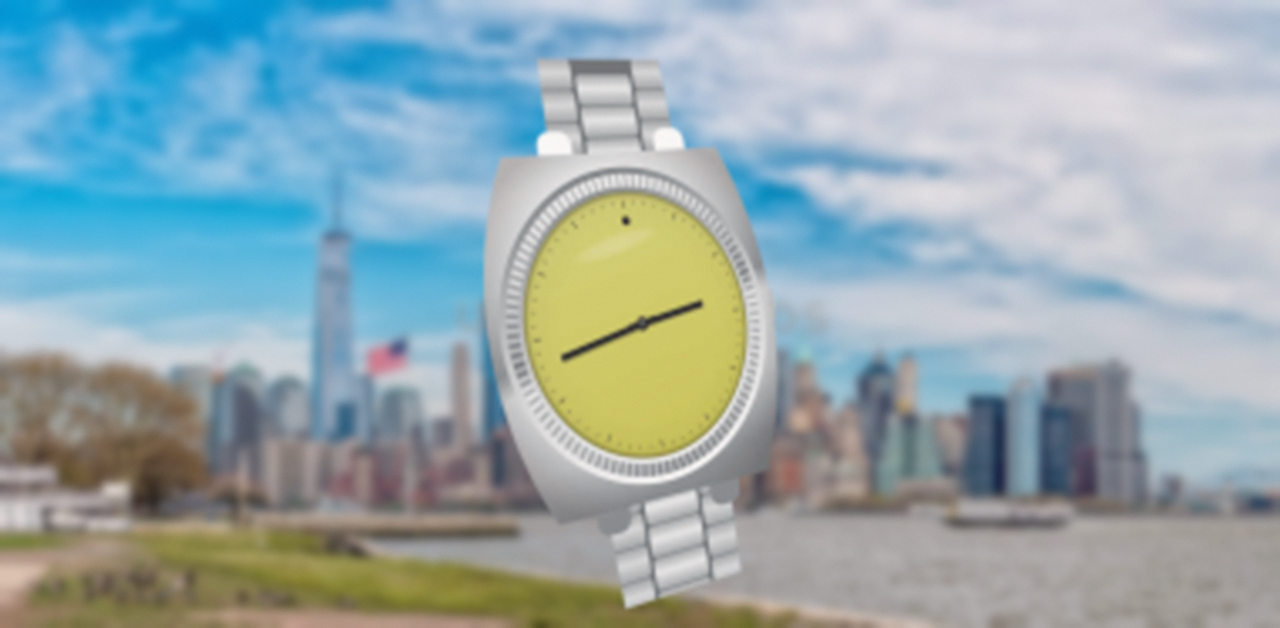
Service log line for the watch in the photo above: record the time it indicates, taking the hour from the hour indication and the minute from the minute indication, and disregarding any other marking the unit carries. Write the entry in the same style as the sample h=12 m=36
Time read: h=2 m=43
